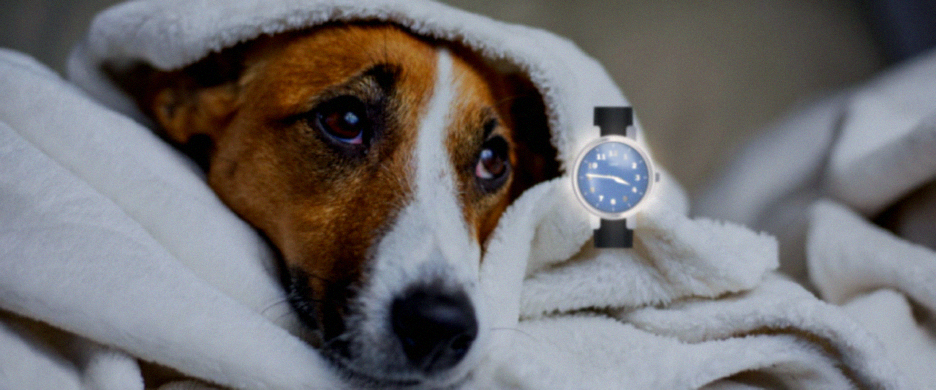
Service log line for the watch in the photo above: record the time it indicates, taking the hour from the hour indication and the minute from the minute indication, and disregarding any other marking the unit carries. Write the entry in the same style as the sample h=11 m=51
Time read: h=3 m=46
